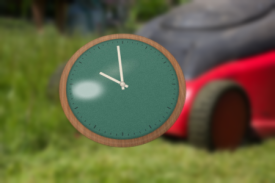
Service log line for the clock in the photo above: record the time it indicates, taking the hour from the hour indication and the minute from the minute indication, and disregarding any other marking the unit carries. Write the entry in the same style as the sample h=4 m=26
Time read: h=9 m=59
